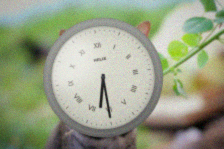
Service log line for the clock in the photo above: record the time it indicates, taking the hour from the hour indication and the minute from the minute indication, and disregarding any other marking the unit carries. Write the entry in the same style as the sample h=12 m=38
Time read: h=6 m=30
